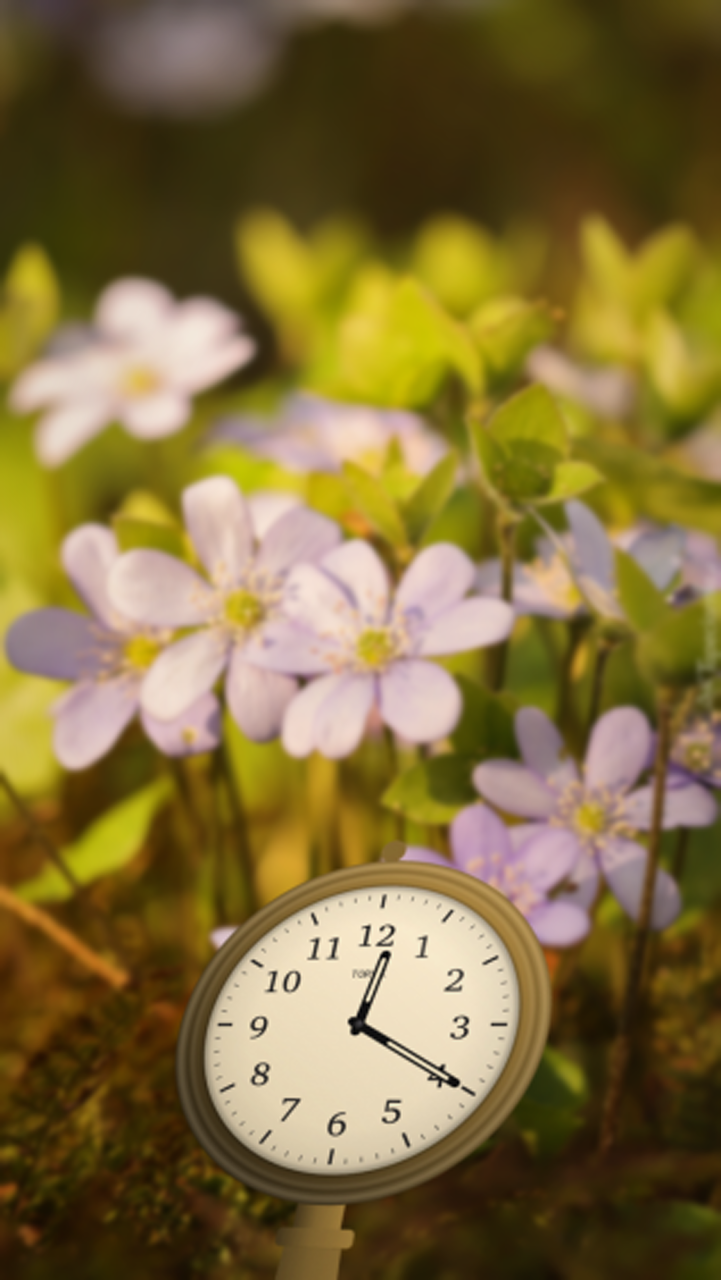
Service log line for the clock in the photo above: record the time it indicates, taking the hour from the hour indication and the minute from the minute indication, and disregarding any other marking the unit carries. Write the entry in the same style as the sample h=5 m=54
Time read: h=12 m=20
